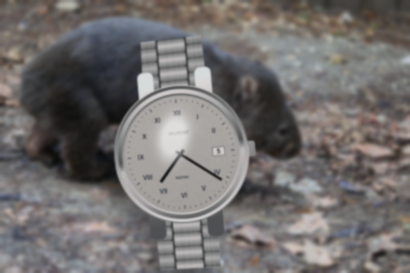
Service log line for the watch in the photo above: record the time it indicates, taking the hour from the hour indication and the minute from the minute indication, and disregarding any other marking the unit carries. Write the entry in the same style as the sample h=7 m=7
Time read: h=7 m=21
